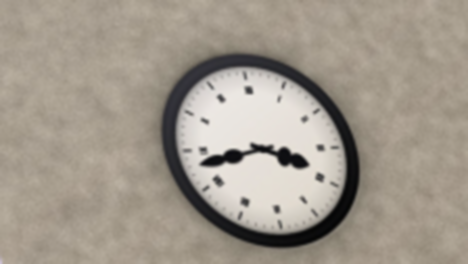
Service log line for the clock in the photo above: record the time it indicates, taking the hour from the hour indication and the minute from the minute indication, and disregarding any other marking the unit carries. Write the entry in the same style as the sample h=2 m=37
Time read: h=3 m=43
